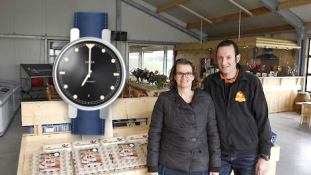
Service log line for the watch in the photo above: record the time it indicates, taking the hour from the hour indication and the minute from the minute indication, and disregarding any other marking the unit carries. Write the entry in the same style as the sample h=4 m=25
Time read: h=7 m=0
